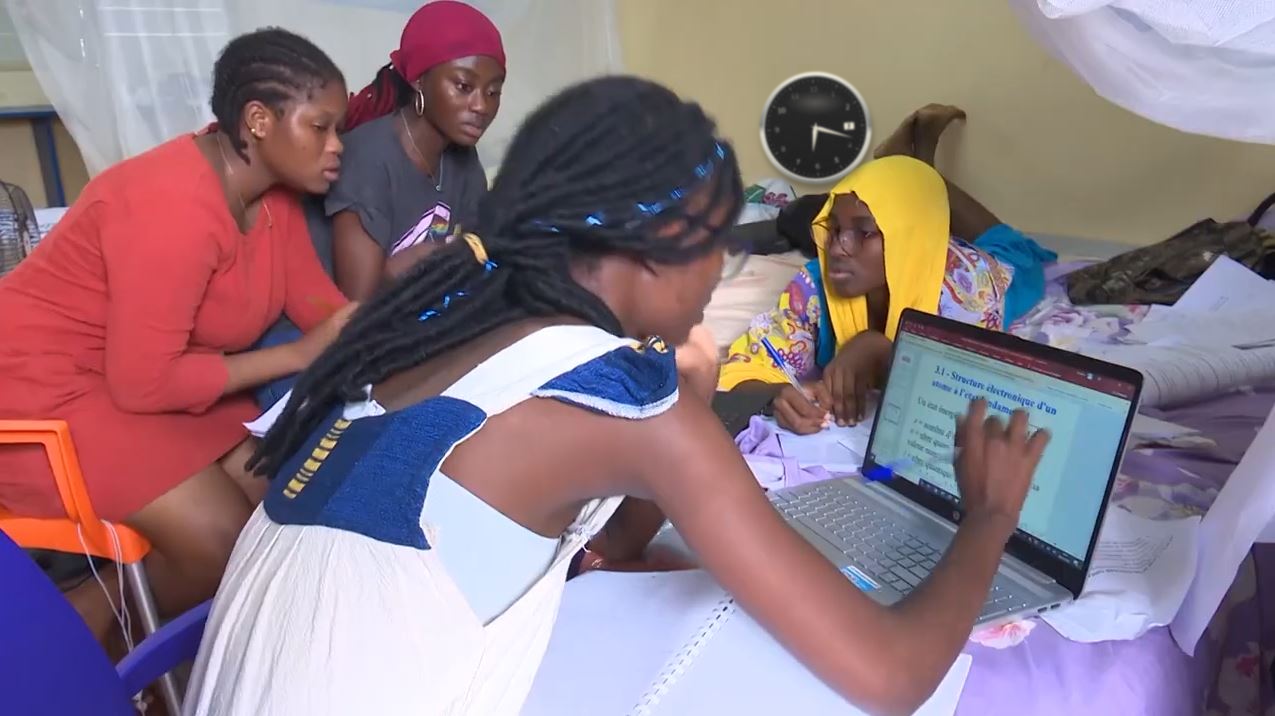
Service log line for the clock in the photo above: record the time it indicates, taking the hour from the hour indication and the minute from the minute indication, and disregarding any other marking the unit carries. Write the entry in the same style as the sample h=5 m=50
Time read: h=6 m=18
